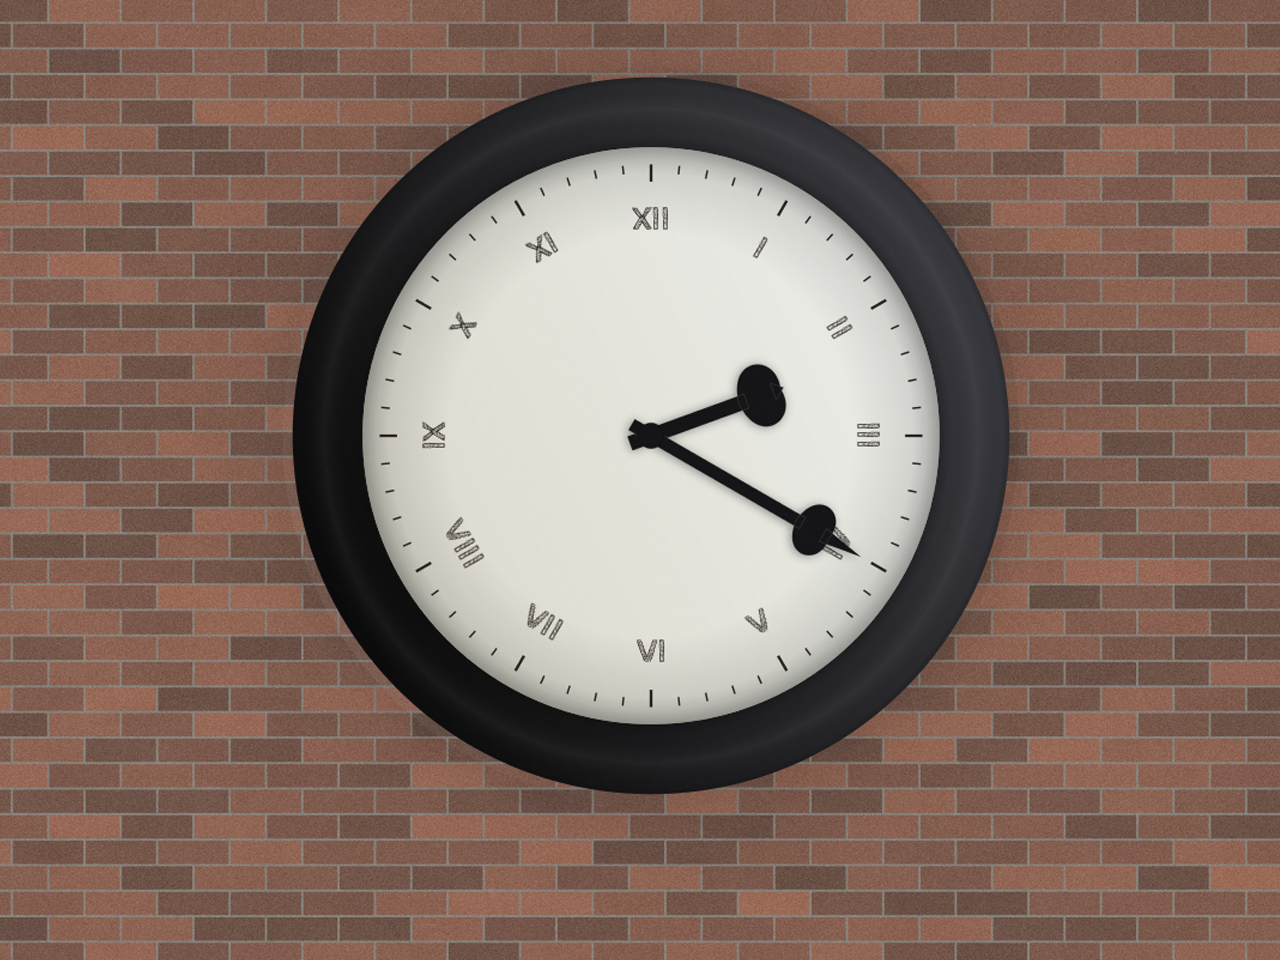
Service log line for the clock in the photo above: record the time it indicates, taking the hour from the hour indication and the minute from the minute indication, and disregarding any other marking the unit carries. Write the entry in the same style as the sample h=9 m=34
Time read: h=2 m=20
